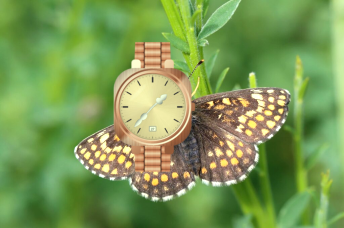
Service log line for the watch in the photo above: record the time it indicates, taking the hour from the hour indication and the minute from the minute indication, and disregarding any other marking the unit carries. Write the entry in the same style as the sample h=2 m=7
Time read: h=1 m=37
